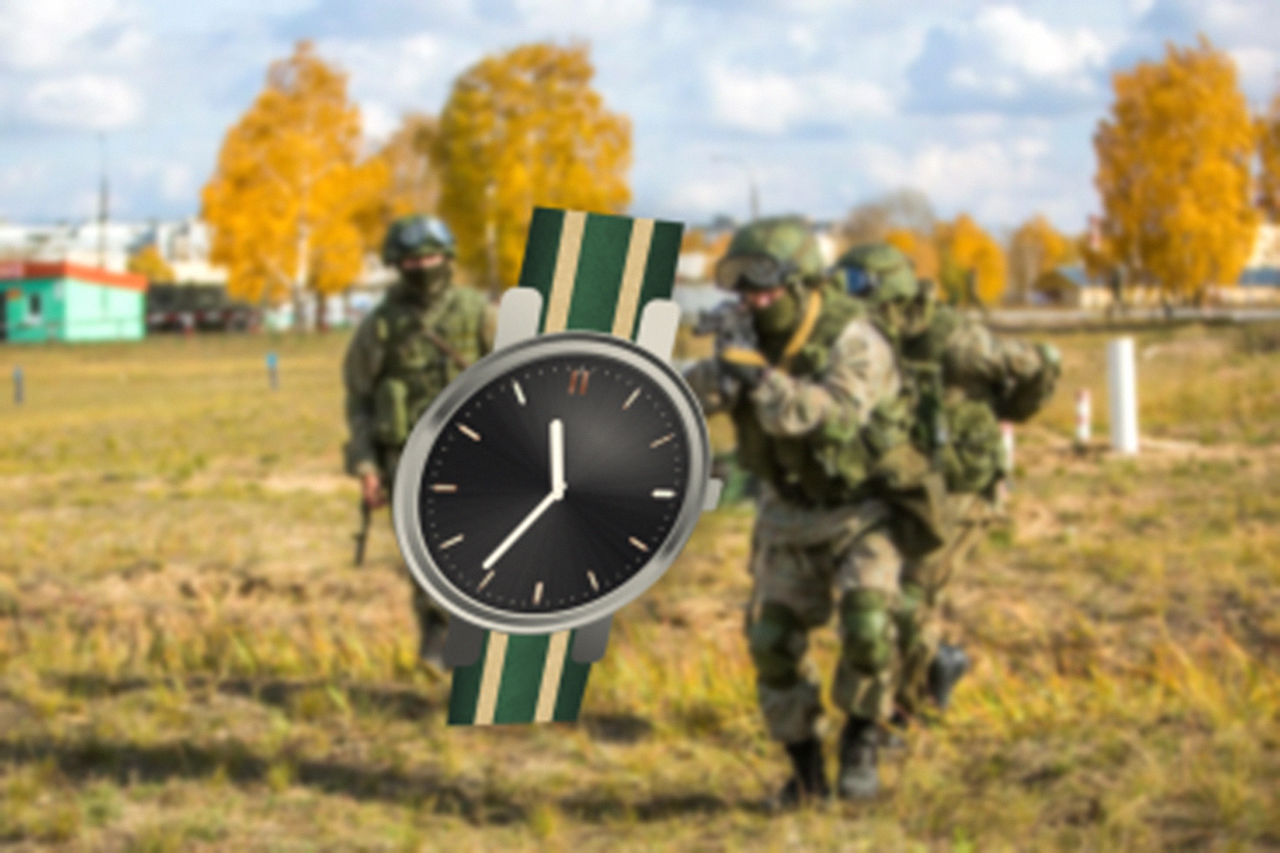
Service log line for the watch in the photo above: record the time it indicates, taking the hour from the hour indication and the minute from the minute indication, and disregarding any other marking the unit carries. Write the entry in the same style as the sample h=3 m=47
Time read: h=11 m=36
